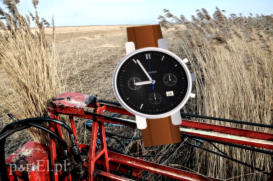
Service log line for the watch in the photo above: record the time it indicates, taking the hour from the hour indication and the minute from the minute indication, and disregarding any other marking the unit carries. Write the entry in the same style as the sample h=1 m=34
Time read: h=8 m=56
